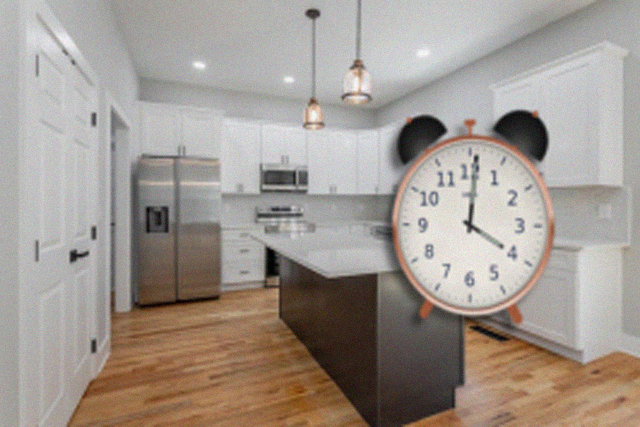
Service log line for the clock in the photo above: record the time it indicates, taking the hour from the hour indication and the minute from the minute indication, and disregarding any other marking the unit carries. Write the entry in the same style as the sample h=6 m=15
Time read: h=4 m=1
